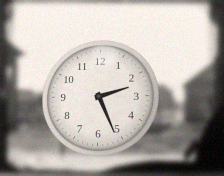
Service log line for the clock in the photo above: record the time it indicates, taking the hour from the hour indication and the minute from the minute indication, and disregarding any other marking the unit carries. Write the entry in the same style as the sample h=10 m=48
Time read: h=2 m=26
